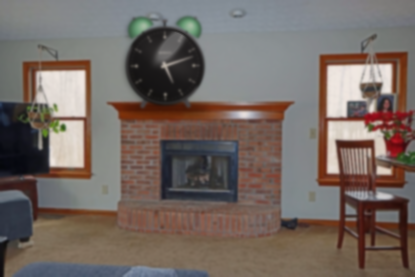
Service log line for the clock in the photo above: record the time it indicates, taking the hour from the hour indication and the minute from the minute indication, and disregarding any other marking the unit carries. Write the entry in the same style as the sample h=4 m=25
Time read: h=5 m=12
